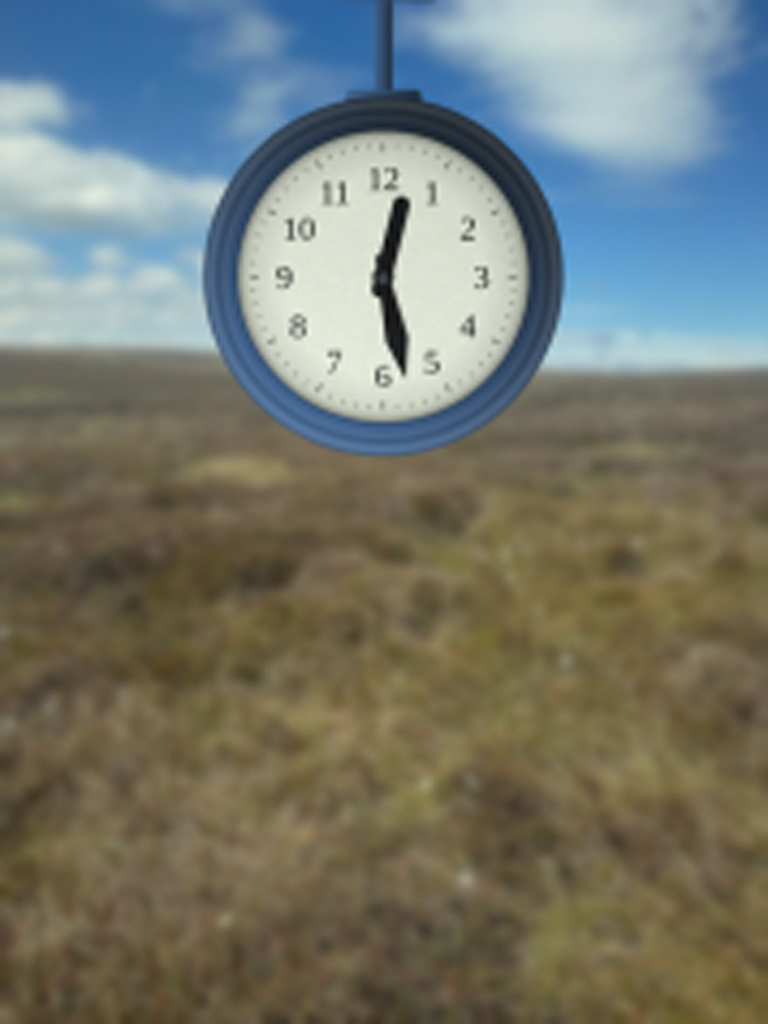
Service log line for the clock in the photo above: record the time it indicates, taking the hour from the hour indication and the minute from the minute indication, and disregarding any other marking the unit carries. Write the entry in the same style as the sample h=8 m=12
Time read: h=12 m=28
